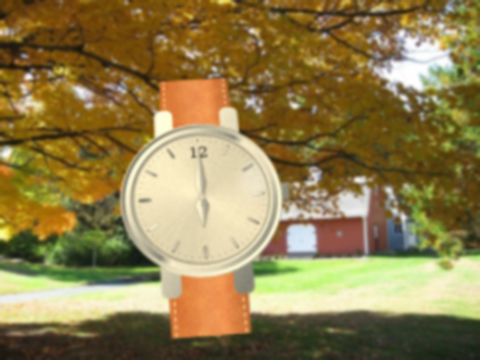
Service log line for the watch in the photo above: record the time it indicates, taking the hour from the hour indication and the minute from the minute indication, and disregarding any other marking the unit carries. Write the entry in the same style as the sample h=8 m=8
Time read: h=6 m=0
